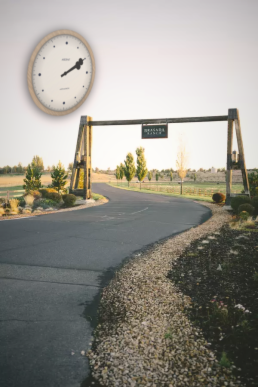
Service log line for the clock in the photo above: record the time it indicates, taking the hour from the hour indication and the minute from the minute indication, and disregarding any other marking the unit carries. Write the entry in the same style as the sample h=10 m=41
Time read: h=2 m=10
